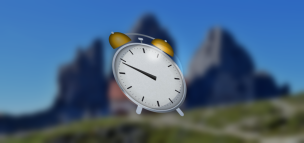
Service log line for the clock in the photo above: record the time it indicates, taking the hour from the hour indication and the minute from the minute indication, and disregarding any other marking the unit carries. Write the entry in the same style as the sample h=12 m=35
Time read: h=9 m=49
